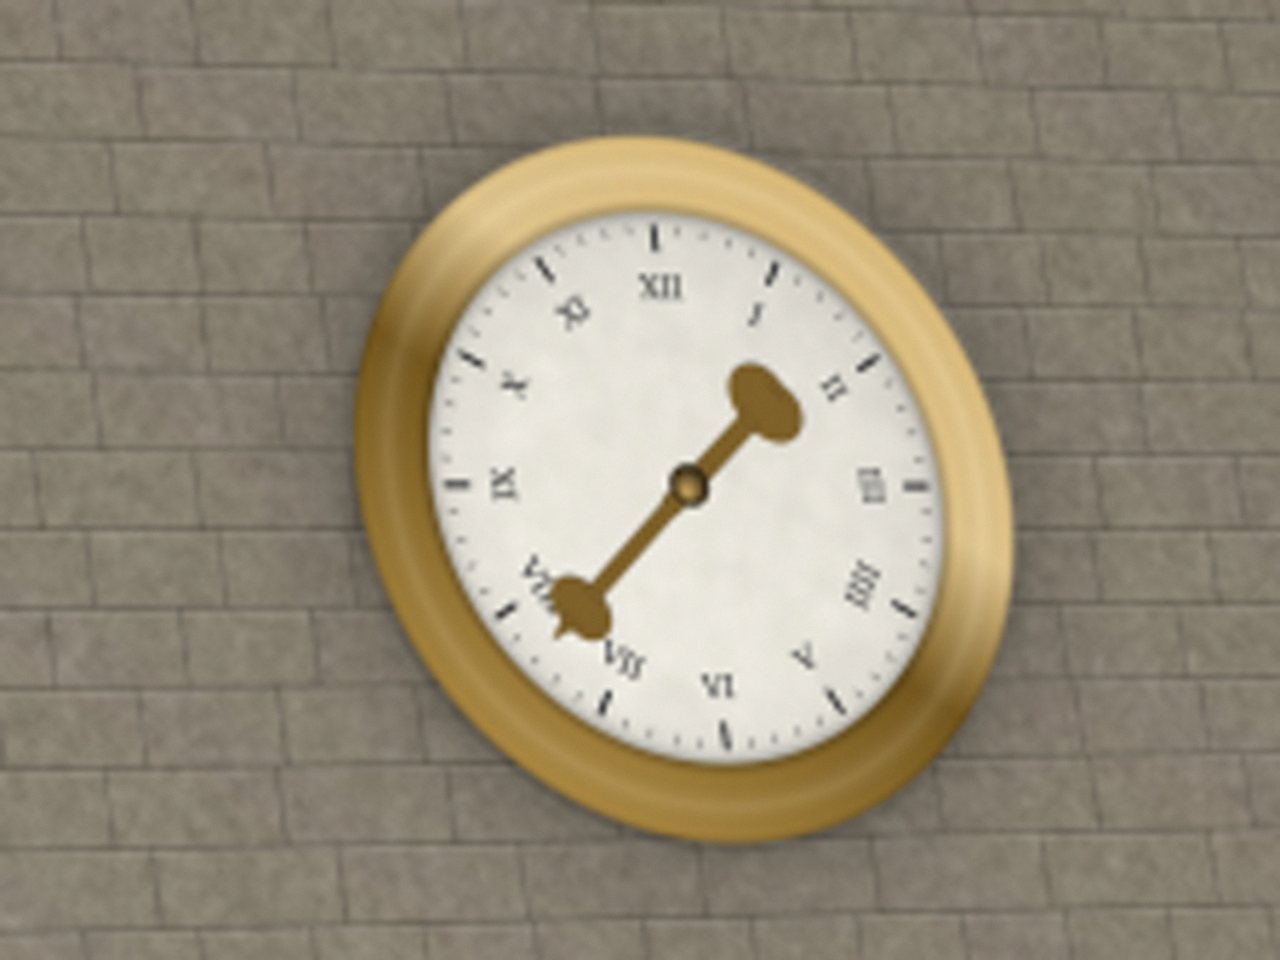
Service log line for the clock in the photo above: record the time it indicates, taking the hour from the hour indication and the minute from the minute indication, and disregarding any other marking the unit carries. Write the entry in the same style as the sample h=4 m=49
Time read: h=1 m=38
